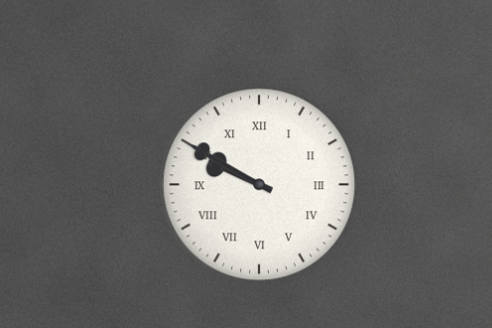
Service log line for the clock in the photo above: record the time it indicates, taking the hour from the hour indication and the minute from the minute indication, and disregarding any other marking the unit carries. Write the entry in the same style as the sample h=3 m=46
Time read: h=9 m=50
